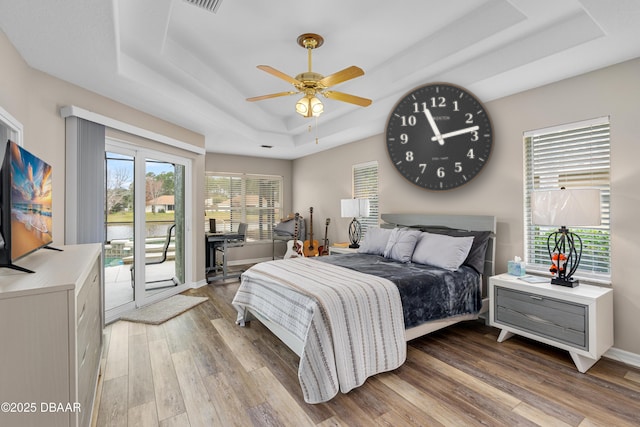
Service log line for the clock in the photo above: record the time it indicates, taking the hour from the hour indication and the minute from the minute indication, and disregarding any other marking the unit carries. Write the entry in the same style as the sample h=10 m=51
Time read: h=11 m=13
